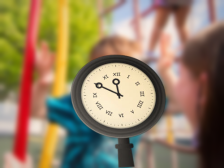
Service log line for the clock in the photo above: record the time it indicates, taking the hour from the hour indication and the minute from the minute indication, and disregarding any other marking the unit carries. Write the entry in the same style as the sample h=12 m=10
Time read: h=11 m=50
